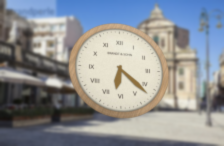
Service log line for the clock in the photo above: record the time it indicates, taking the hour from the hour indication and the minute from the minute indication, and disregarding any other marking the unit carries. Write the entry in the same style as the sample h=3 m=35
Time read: h=6 m=22
